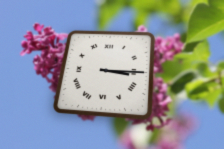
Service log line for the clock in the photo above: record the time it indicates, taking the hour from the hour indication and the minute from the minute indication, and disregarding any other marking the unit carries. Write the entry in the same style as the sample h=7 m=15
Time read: h=3 m=15
